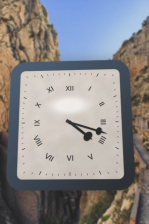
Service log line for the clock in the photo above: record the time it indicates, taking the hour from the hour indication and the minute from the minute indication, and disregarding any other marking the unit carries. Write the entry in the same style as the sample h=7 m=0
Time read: h=4 m=18
